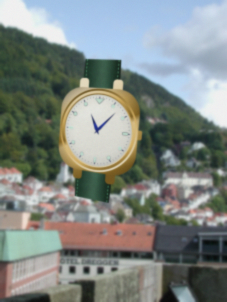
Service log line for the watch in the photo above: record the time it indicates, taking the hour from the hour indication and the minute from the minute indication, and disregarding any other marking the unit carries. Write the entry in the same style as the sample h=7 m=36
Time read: h=11 m=7
